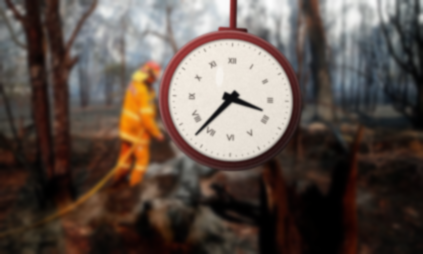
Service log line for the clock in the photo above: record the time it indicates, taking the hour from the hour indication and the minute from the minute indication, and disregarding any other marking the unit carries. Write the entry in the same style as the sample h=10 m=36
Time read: h=3 m=37
